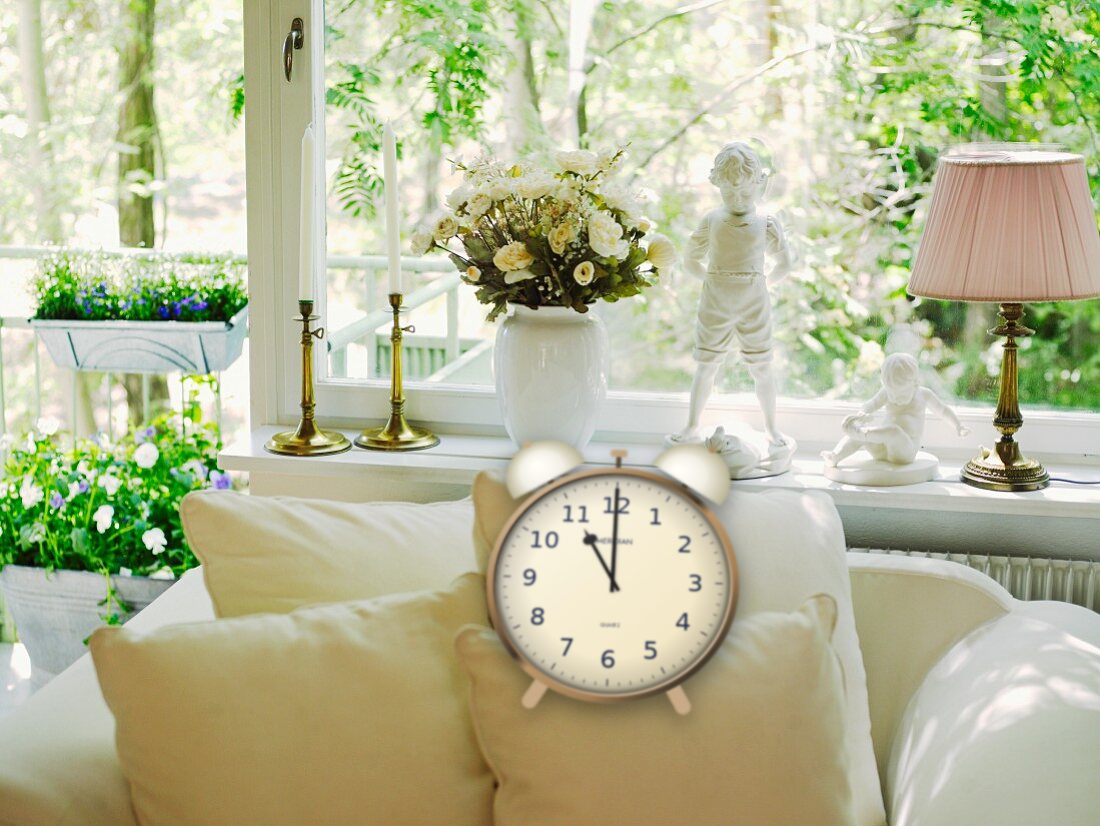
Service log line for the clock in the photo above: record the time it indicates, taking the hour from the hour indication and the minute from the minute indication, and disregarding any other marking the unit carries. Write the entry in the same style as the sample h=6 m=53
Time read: h=11 m=0
